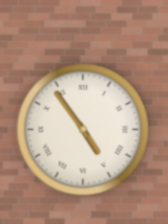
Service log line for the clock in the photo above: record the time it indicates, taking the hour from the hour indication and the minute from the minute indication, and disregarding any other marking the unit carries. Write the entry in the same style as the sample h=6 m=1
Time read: h=4 m=54
